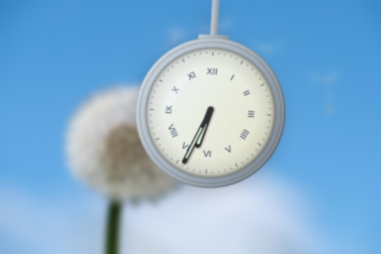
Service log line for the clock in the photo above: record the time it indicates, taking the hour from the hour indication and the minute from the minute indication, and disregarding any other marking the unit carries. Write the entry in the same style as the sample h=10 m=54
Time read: h=6 m=34
